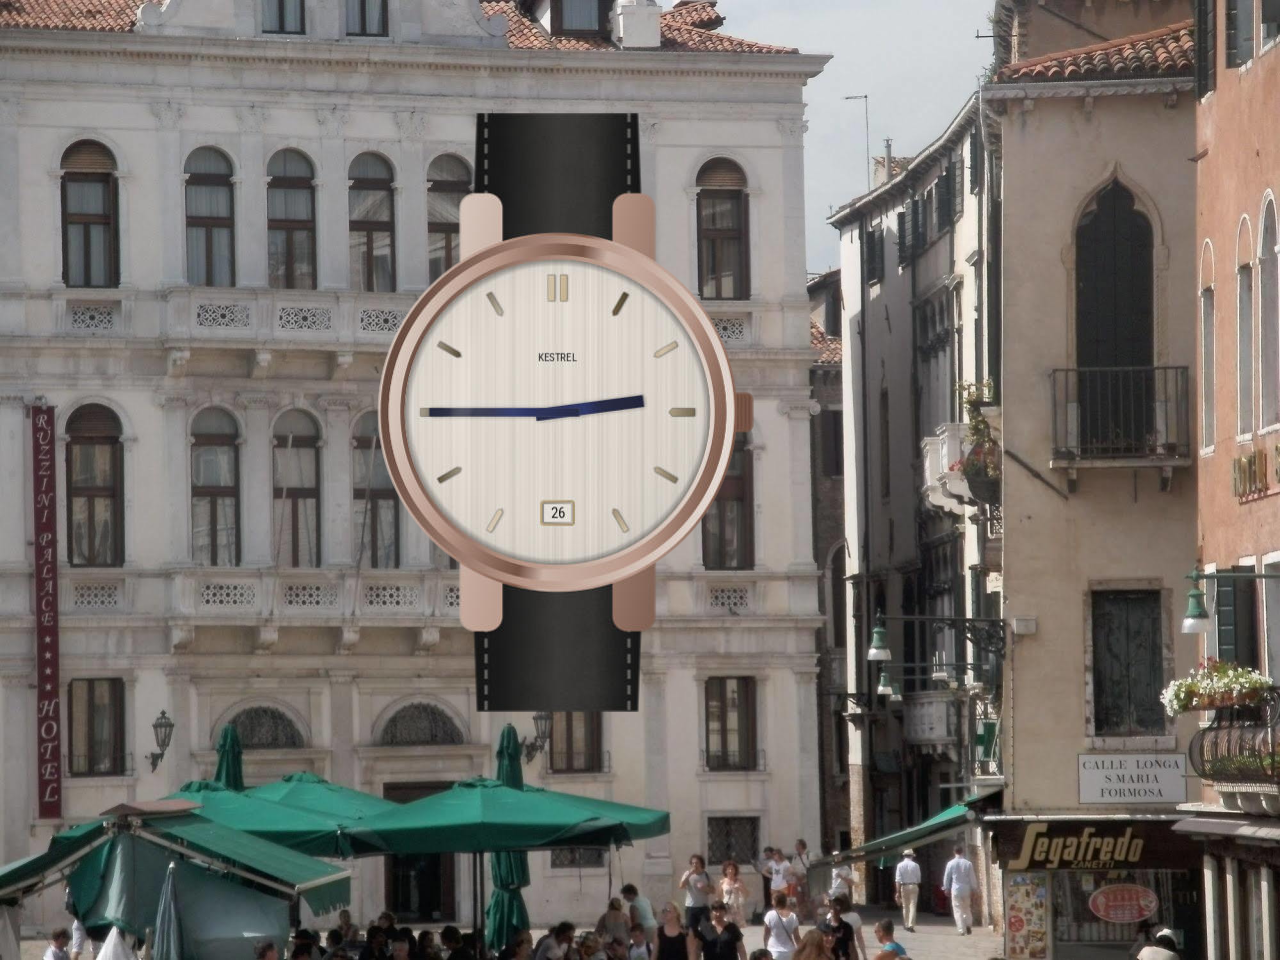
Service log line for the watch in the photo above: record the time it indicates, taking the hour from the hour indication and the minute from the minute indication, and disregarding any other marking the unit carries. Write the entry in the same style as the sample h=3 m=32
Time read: h=2 m=45
